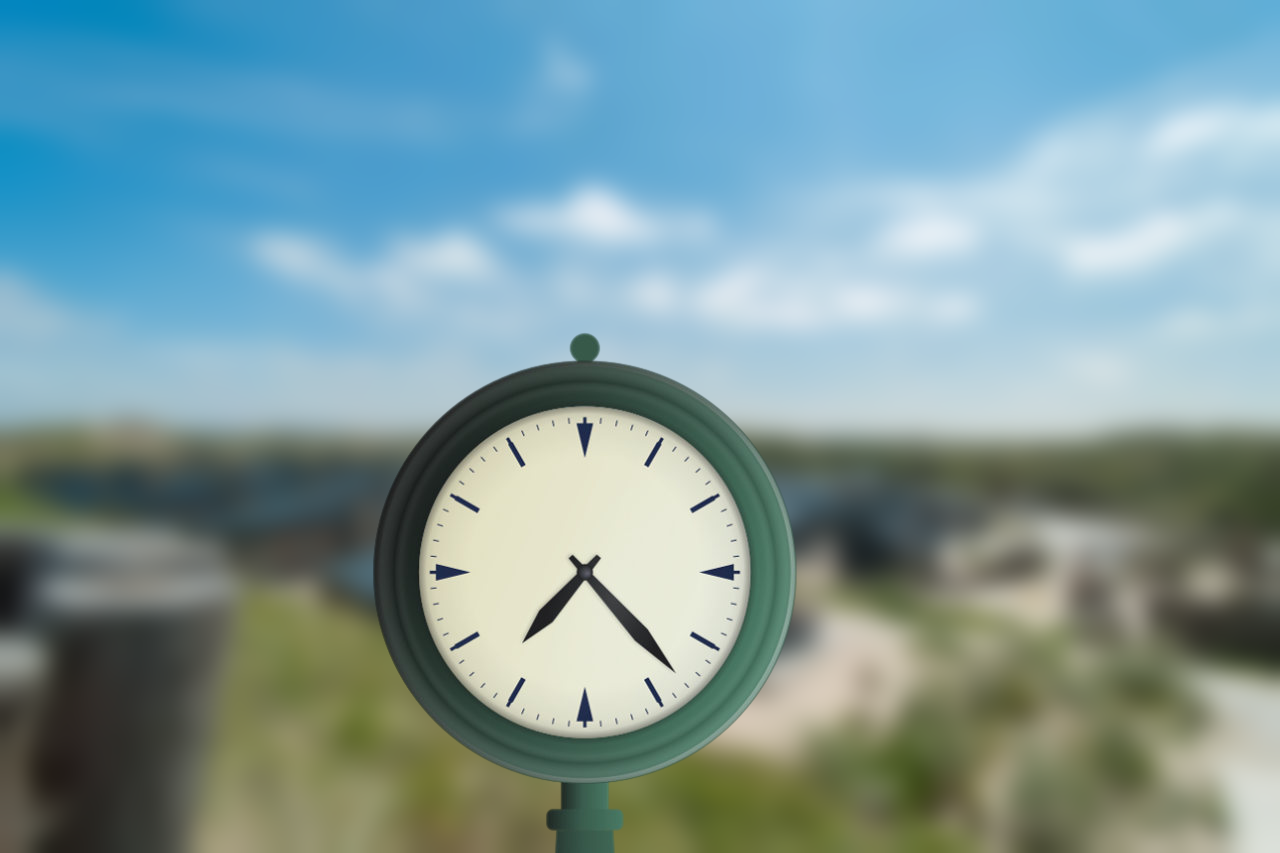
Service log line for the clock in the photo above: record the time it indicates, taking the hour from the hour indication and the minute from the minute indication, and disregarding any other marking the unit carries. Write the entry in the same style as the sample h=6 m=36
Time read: h=7 m=23
